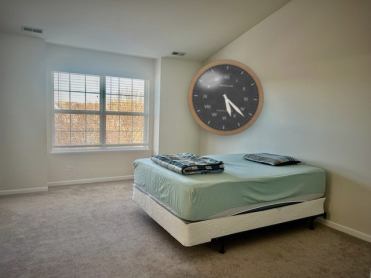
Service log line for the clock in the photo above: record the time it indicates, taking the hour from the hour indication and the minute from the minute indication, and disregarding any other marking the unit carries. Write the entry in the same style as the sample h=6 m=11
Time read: h=5 m=22
